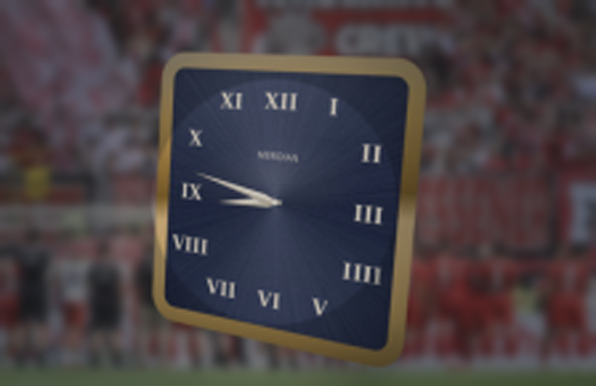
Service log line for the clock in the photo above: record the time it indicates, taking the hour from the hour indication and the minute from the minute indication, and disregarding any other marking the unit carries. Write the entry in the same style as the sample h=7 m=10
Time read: h=8 m=47
